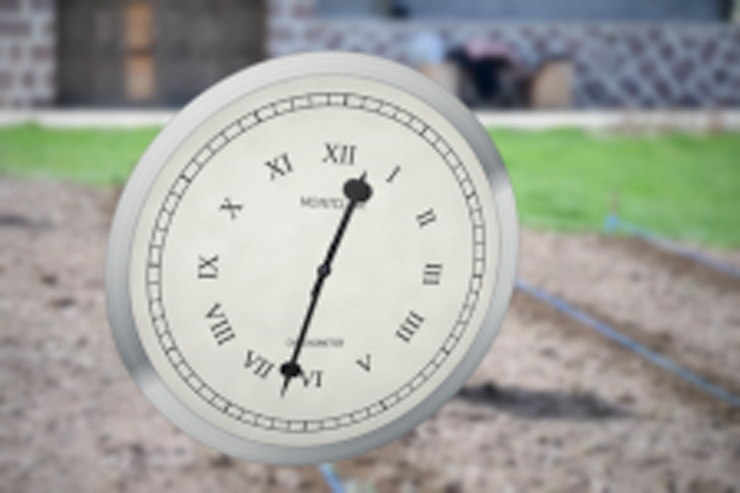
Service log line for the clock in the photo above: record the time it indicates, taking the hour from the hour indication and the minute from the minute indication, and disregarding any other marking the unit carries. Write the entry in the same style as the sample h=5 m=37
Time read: h=12 m=32
